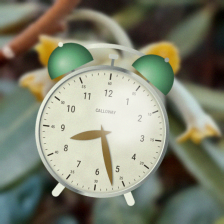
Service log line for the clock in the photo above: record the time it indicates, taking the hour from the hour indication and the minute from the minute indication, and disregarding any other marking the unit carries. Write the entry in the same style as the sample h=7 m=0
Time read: h=8 m=27
